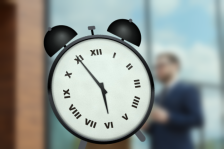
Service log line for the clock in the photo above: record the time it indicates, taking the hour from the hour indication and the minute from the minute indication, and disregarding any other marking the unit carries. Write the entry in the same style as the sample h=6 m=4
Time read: h=5 m=55
